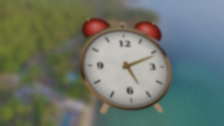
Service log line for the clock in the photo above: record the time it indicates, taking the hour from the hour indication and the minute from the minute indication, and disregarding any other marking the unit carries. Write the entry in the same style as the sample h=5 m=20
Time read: h=5 m=11
